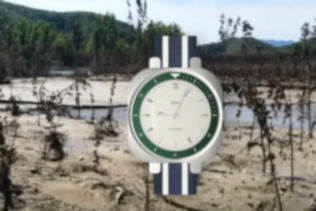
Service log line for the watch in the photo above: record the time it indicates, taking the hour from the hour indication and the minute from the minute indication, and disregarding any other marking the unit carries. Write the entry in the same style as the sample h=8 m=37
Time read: h=9 m=4
